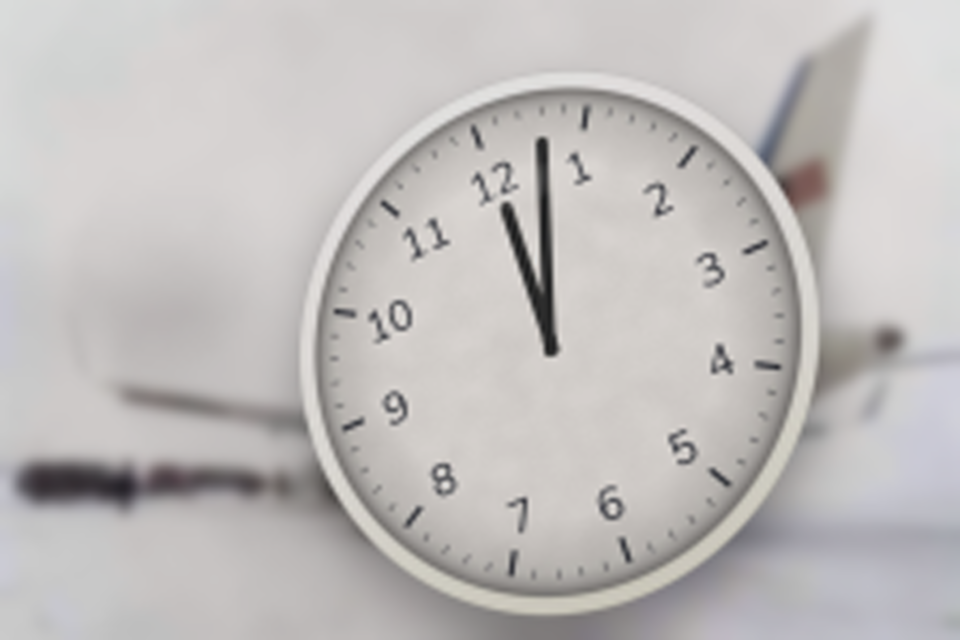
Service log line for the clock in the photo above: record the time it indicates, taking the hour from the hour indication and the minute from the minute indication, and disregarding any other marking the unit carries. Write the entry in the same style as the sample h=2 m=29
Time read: h=12 m=3
